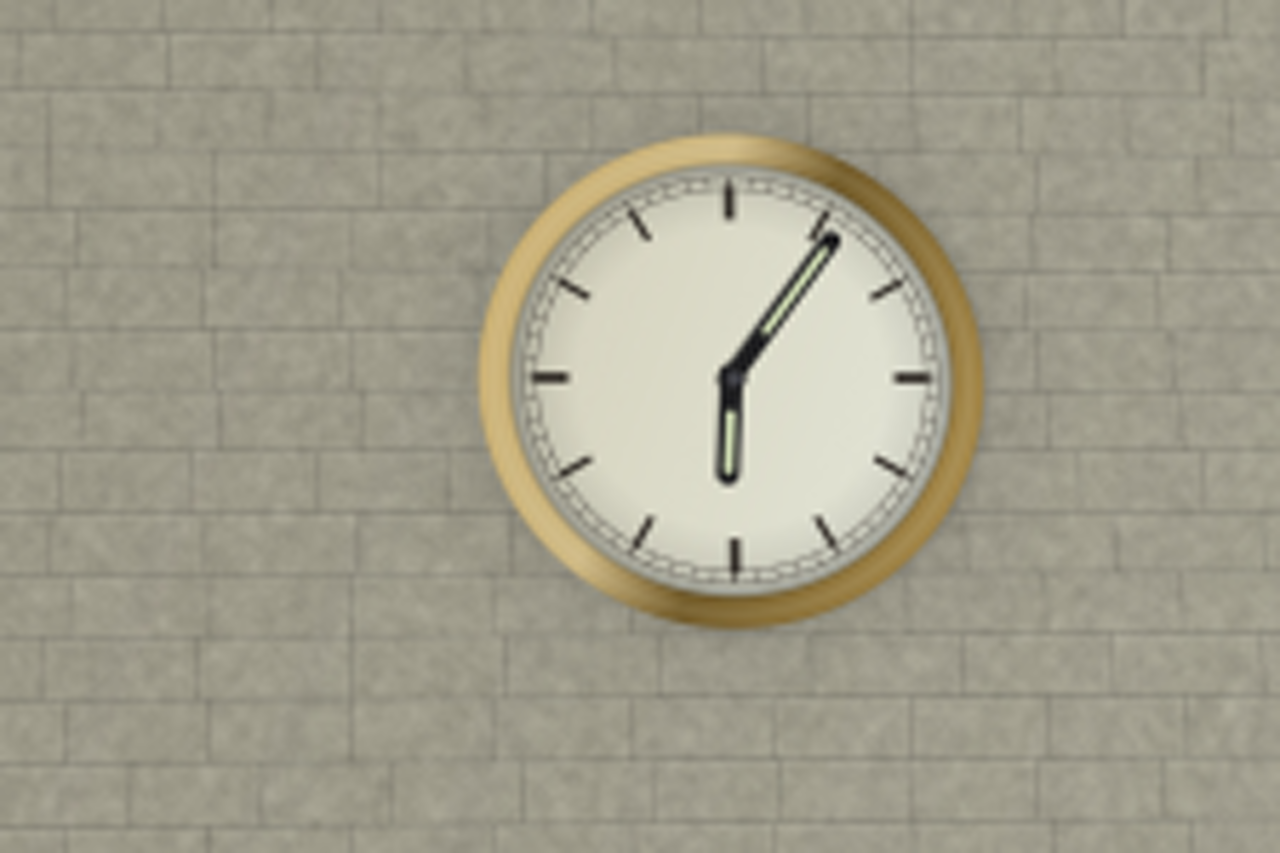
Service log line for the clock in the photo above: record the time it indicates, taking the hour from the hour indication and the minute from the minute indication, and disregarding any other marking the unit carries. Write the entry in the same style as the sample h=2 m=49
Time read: h=6 m=6
